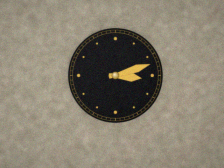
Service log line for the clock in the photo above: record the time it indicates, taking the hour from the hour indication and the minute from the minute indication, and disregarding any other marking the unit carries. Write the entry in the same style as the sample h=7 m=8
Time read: h=3 m=12
